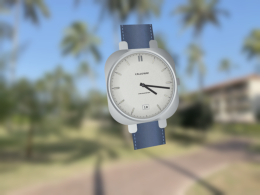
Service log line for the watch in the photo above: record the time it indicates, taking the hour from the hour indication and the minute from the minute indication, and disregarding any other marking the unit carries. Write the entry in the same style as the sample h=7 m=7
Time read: h=4 m=17
